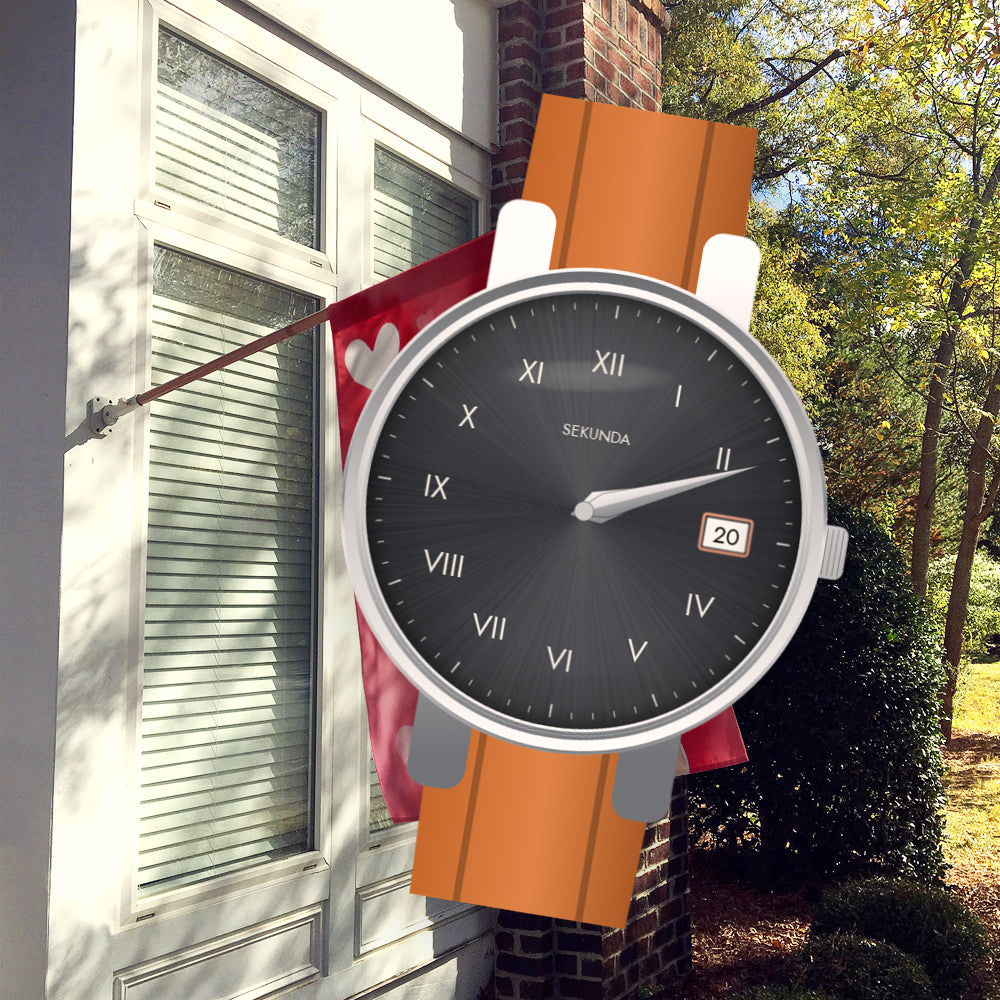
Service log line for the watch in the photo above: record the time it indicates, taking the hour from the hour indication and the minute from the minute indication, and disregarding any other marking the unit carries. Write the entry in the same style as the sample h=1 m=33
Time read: h=2 m=11
